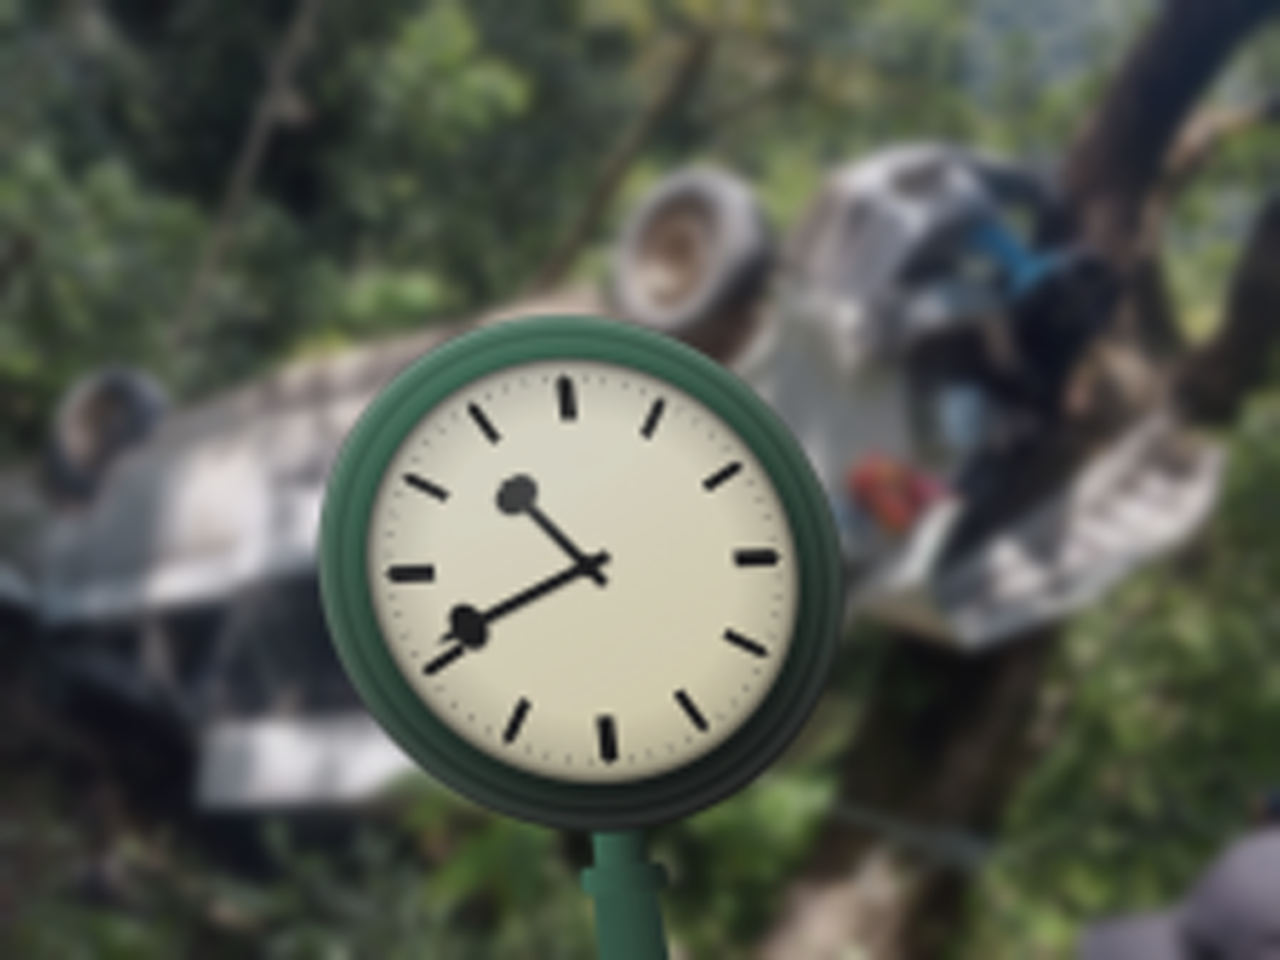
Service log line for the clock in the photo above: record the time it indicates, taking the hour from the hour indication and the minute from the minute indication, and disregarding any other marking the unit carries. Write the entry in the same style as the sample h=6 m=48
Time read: h=10 m=41
